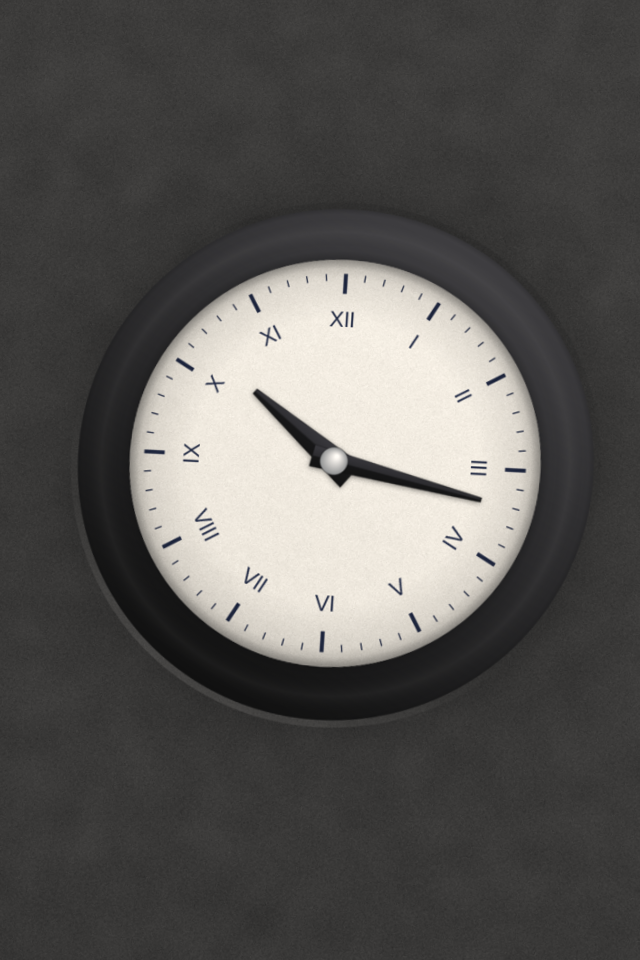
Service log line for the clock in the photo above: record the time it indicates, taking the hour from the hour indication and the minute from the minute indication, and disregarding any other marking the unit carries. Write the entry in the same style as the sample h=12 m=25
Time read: h=10 m=17
